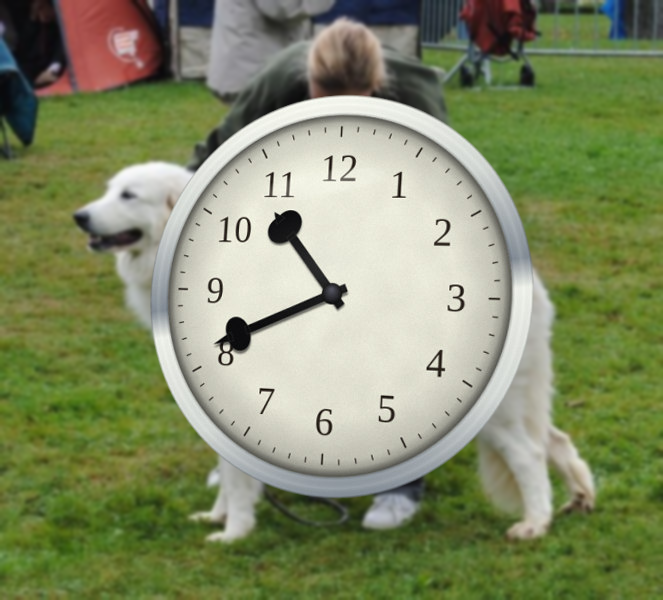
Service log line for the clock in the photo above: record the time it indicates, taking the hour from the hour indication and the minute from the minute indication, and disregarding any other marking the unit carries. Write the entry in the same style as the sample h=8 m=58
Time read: h=10 m=41
